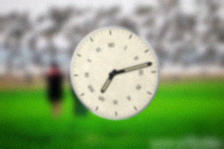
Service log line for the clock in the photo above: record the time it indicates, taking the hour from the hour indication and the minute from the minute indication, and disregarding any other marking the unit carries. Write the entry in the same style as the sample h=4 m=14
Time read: h=7 m=13
